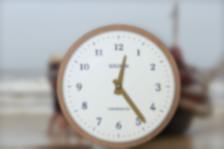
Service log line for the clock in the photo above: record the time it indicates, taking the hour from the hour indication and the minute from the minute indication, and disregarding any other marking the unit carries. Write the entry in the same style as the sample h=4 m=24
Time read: h=12 m=24
